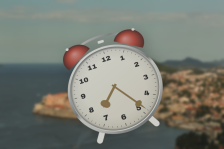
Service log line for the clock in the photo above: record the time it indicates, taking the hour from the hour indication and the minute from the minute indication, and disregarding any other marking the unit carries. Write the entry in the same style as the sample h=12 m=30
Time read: h=7 m=24
